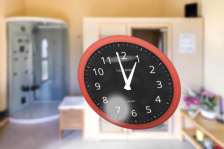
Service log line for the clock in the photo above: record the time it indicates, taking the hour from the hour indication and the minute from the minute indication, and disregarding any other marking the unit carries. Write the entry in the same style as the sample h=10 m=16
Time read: h=12 m=59
